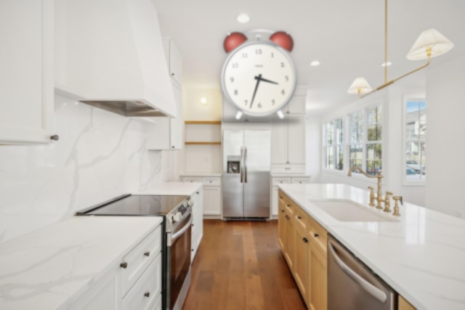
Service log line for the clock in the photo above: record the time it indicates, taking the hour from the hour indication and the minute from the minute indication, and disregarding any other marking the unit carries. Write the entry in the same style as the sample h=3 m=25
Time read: h=3 m=33
